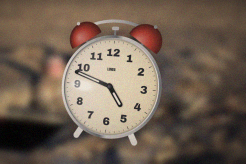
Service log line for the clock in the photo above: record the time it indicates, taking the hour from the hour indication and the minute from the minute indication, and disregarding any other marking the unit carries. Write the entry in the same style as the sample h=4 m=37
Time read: h=4 m=48
